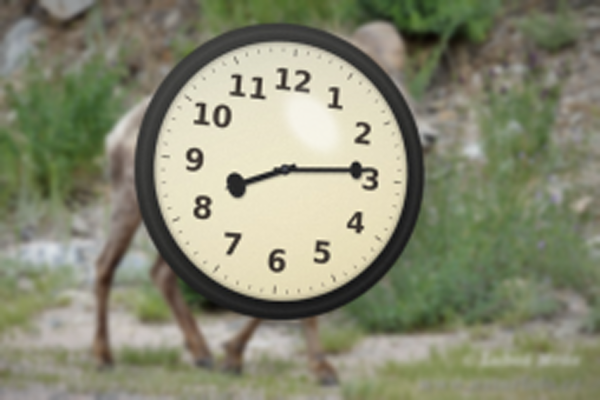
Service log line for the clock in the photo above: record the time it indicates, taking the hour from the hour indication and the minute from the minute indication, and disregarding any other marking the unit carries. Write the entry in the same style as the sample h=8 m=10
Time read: h=8 m=14
